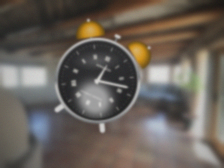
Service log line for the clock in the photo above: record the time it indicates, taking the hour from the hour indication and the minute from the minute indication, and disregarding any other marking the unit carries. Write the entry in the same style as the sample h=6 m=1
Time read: h=12 m=13
